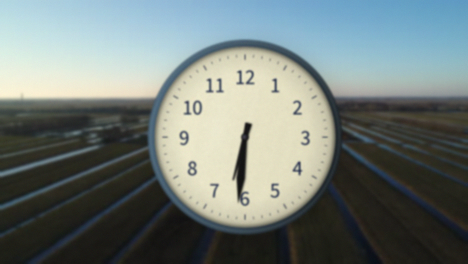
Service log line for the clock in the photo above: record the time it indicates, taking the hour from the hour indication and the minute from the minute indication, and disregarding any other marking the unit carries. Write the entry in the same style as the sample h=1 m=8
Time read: h=6 m=31
